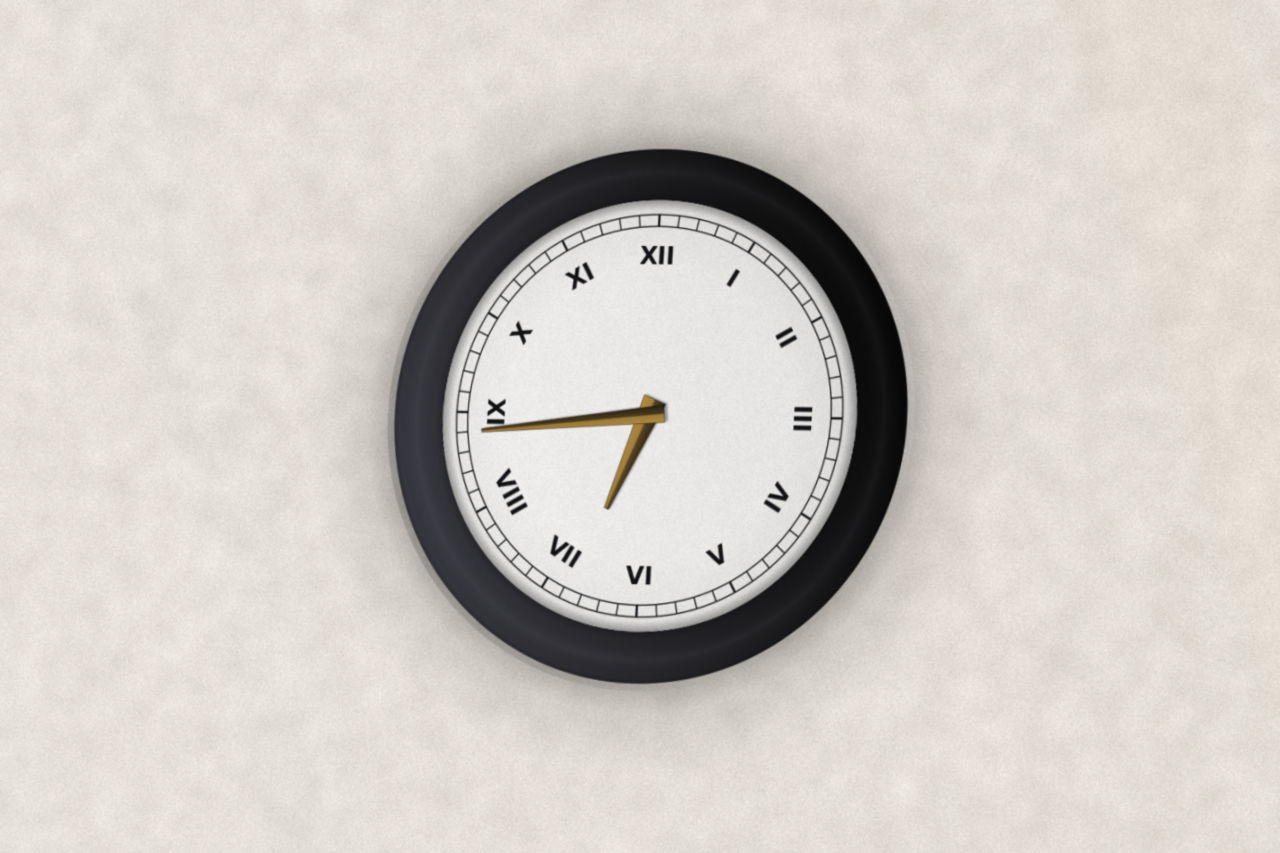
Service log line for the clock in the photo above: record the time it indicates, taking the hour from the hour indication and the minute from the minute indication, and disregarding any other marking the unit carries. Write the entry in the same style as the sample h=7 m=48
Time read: h=6 m=44
